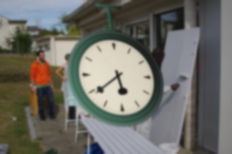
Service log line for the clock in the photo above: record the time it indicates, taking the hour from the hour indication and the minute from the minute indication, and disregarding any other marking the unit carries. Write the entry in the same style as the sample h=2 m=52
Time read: h=5 m=39
